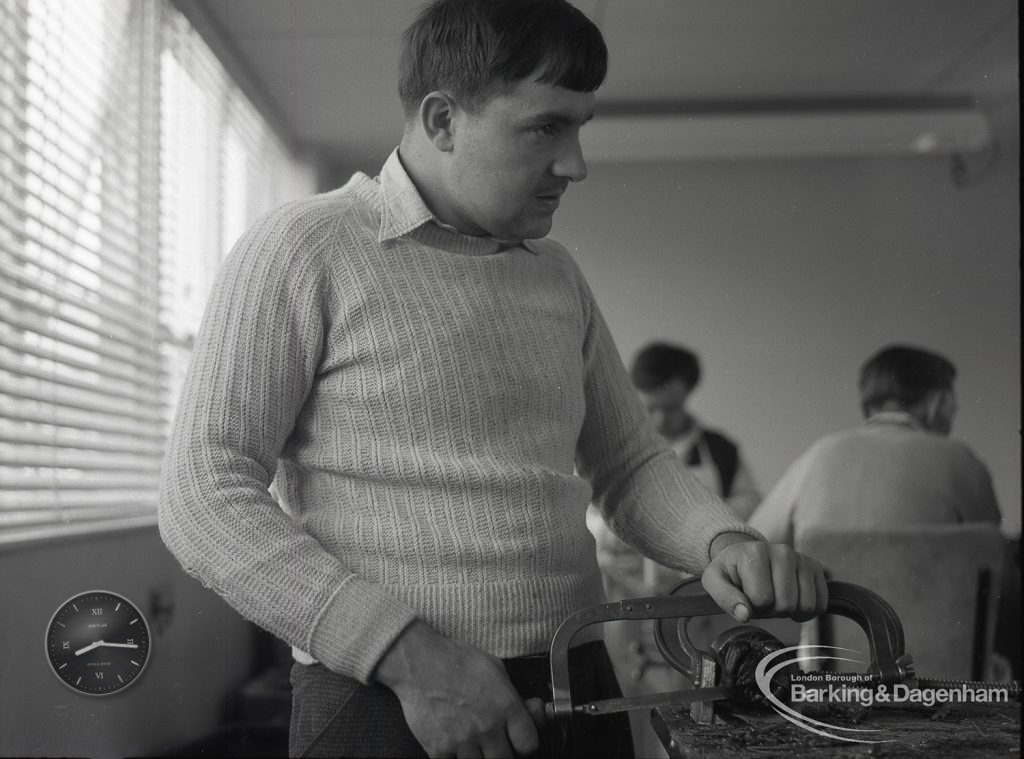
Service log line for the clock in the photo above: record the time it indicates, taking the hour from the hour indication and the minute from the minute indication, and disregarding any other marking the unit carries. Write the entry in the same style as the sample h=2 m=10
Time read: h=8 m=16
